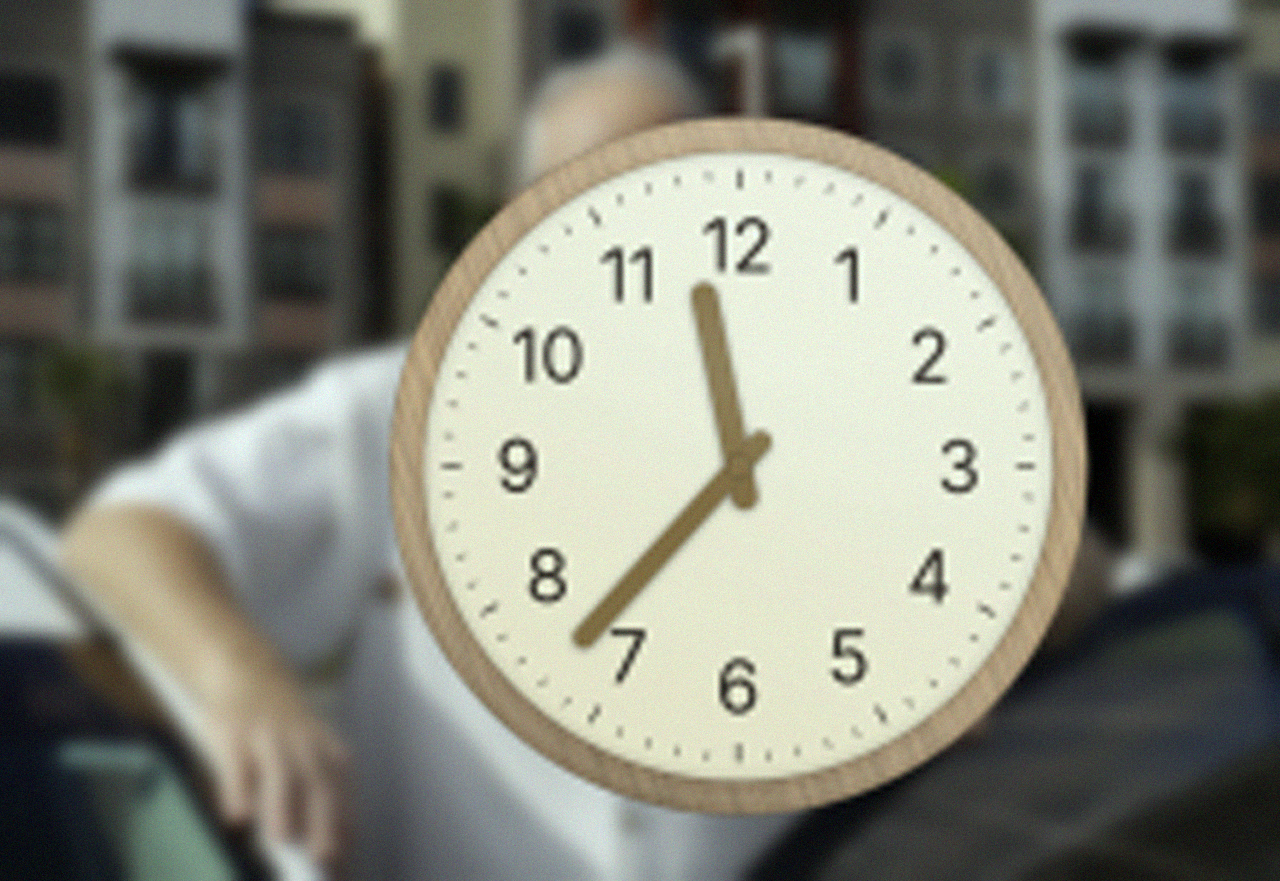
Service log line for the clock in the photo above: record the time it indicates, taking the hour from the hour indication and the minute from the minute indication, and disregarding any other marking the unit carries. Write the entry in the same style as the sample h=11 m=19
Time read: h=11 m=37
